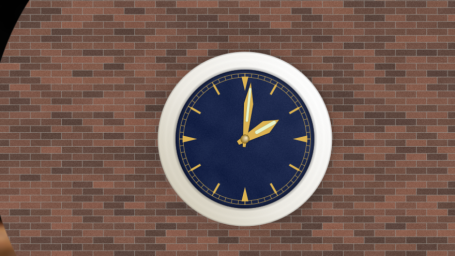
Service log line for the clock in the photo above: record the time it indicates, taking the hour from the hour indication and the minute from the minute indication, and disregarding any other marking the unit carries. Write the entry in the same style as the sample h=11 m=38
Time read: h=2 m=1
